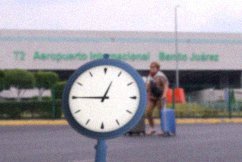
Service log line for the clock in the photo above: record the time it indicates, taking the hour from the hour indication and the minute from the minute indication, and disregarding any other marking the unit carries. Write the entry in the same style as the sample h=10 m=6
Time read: h=12 m=45
